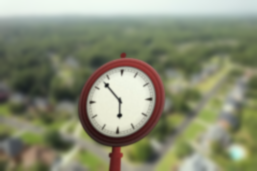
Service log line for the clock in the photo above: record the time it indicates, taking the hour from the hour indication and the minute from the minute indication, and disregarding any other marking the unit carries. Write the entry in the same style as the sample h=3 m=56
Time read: h=5 m=53
